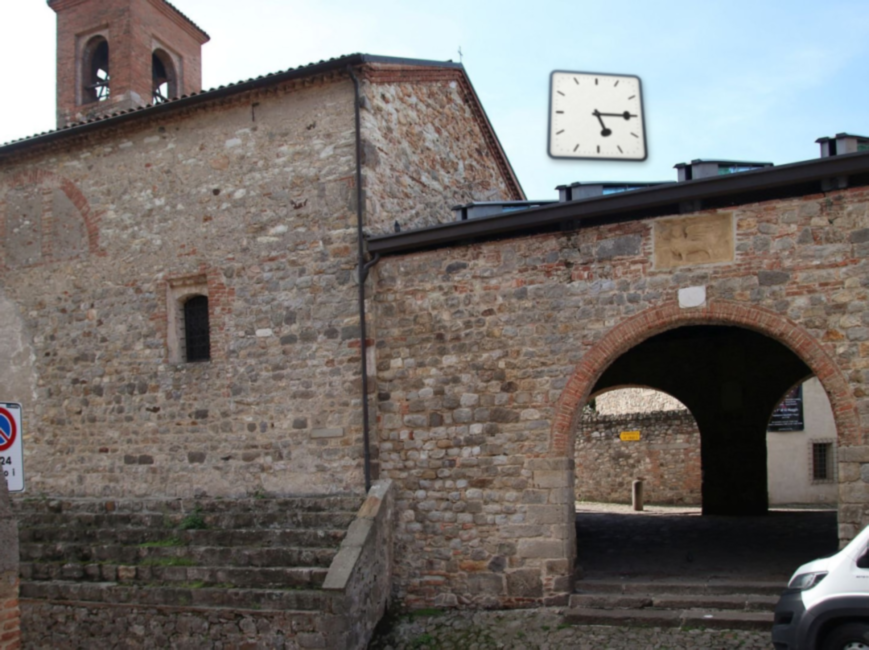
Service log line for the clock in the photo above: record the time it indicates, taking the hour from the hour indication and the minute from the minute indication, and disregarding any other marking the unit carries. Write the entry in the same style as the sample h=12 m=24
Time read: h=5 m=15
